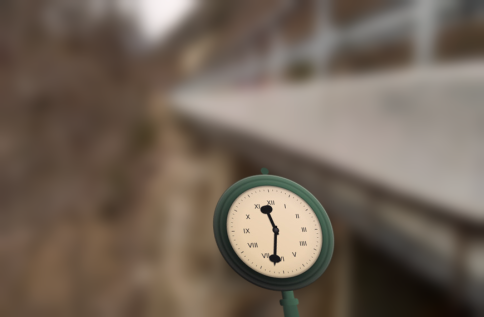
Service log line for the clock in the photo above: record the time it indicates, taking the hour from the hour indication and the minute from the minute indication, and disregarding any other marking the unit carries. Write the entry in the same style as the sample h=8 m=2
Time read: h=11 m=32
